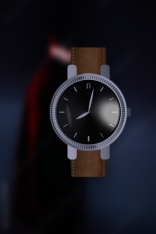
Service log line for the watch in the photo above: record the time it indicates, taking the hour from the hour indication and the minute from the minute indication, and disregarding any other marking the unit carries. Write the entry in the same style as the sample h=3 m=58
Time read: h=8 m=2
